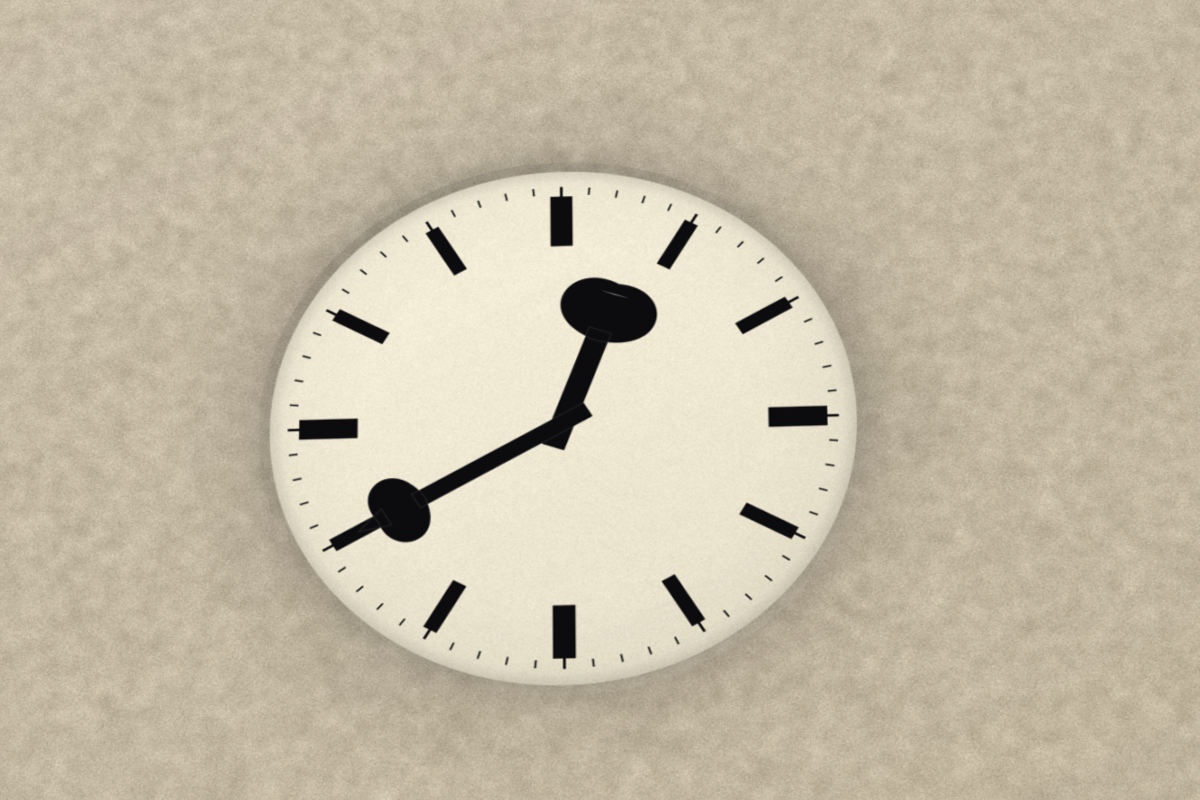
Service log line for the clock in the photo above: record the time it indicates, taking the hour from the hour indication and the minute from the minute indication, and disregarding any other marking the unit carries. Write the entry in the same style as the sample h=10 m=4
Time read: h=12 m=40
